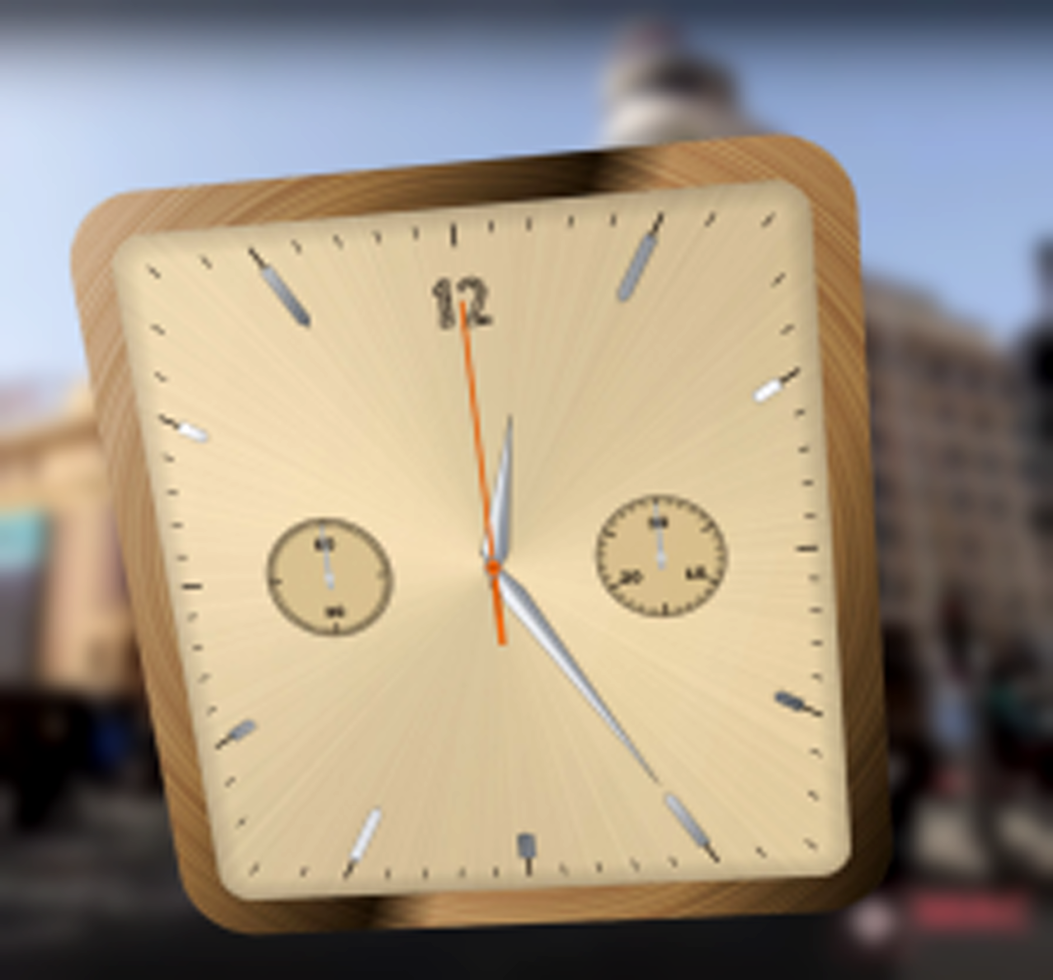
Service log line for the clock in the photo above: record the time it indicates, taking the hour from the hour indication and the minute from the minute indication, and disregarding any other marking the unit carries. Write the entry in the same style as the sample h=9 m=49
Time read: h=12 m=25
